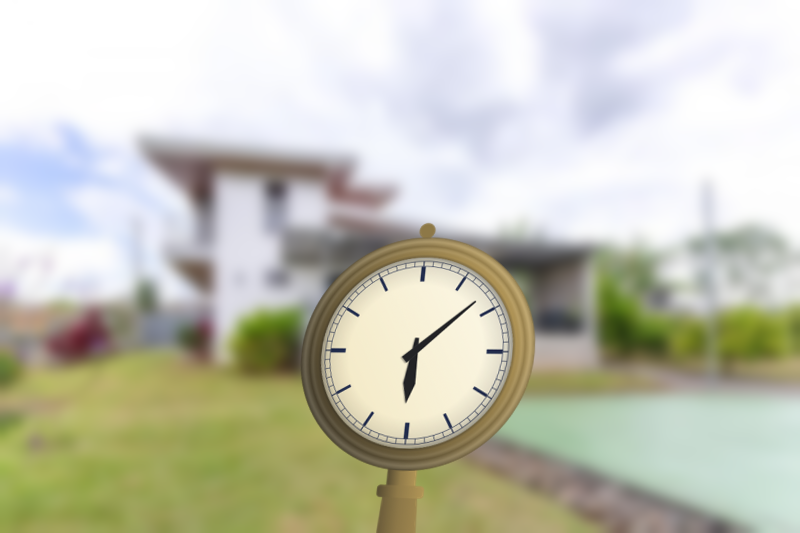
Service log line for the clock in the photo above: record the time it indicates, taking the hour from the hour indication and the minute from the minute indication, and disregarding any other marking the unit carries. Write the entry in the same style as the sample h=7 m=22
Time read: h=6 m=8
